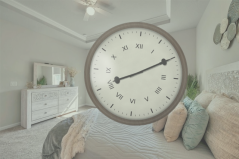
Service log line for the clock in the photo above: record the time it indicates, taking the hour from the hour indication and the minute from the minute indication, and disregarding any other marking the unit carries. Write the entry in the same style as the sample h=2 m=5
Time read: h=8 m=10
